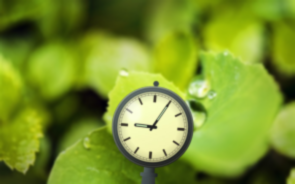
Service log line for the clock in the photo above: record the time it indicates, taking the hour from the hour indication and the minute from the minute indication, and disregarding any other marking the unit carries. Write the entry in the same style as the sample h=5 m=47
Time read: h=9 m=5
